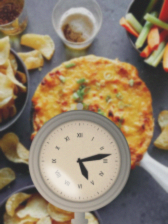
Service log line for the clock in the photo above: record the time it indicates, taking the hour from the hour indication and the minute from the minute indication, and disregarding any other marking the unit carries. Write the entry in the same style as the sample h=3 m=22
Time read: h=5 m=13
